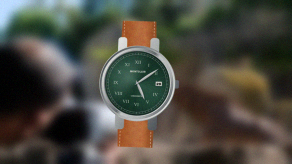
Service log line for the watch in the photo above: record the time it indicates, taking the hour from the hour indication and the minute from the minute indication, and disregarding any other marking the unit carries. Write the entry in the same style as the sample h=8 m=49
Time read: h=5 m=9
